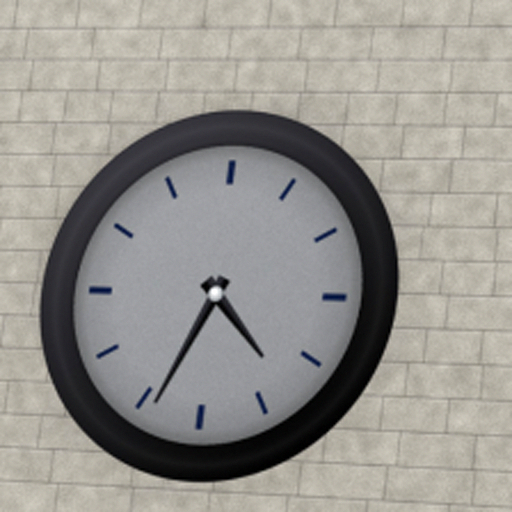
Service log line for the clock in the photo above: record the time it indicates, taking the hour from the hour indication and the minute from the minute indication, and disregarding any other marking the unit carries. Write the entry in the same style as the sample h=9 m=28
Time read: h=4 m=34
